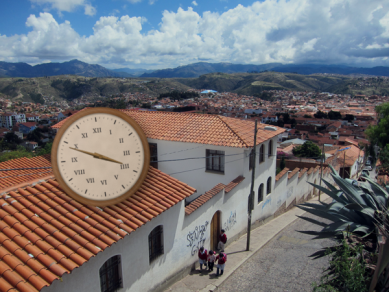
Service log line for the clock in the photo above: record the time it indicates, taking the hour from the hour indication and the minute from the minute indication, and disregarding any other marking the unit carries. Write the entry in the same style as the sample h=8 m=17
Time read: h=3 m=49
